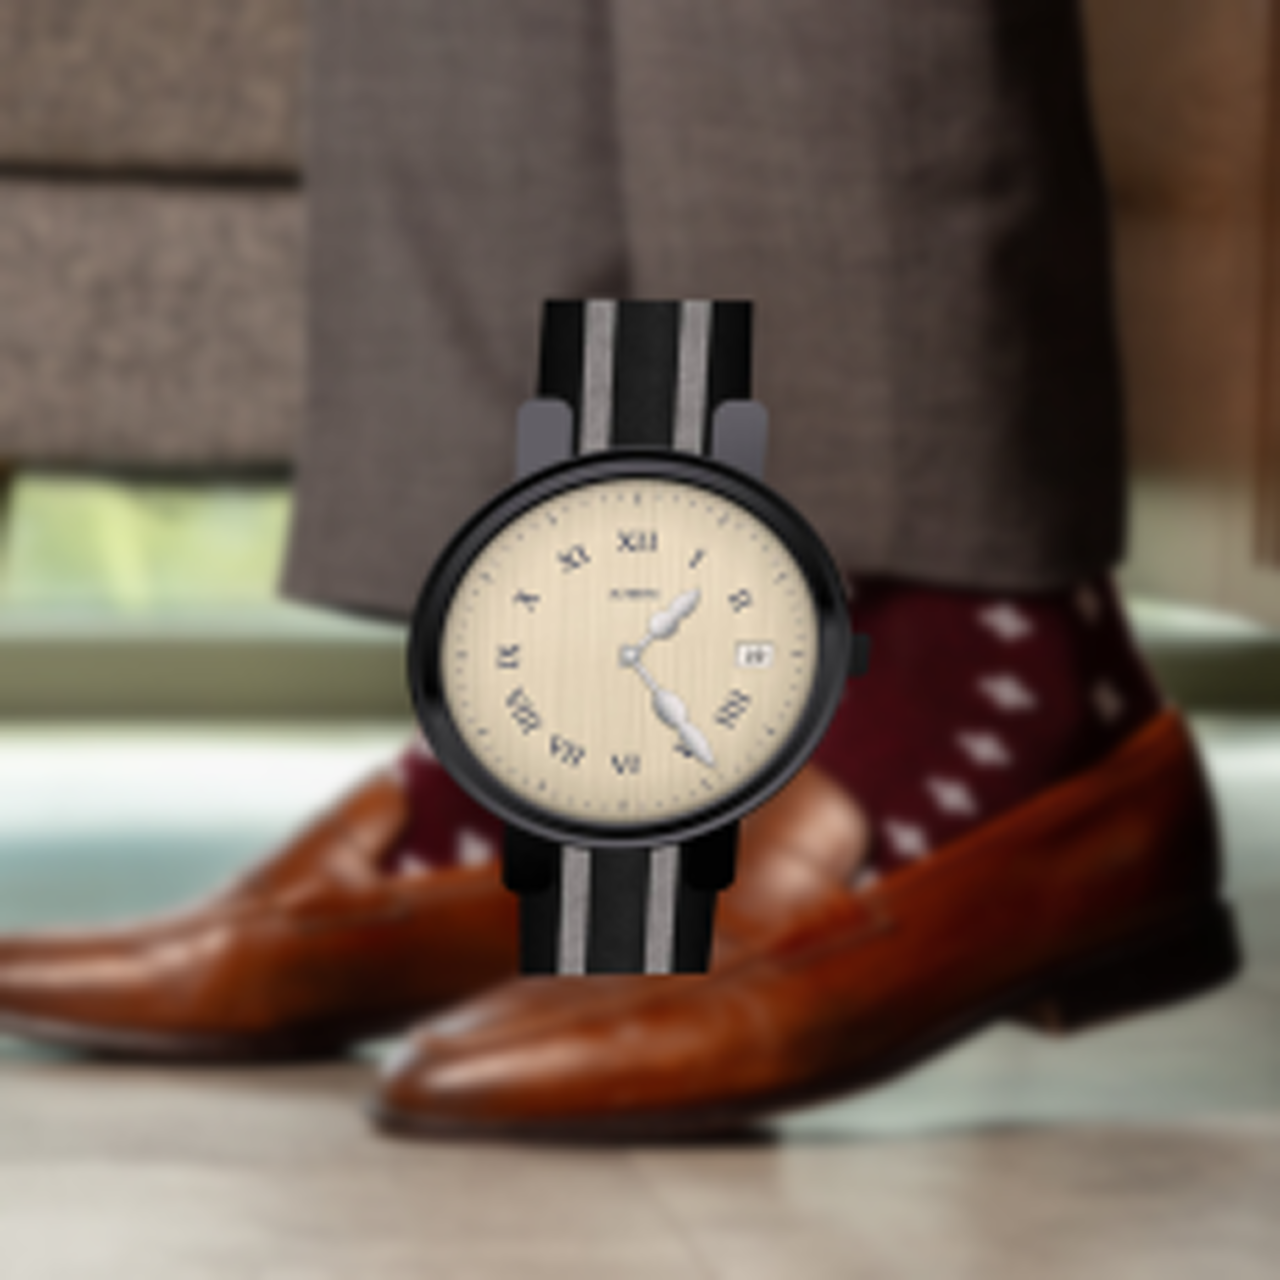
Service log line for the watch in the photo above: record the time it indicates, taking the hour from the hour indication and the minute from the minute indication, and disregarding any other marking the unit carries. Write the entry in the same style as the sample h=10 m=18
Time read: h=1 m=24
